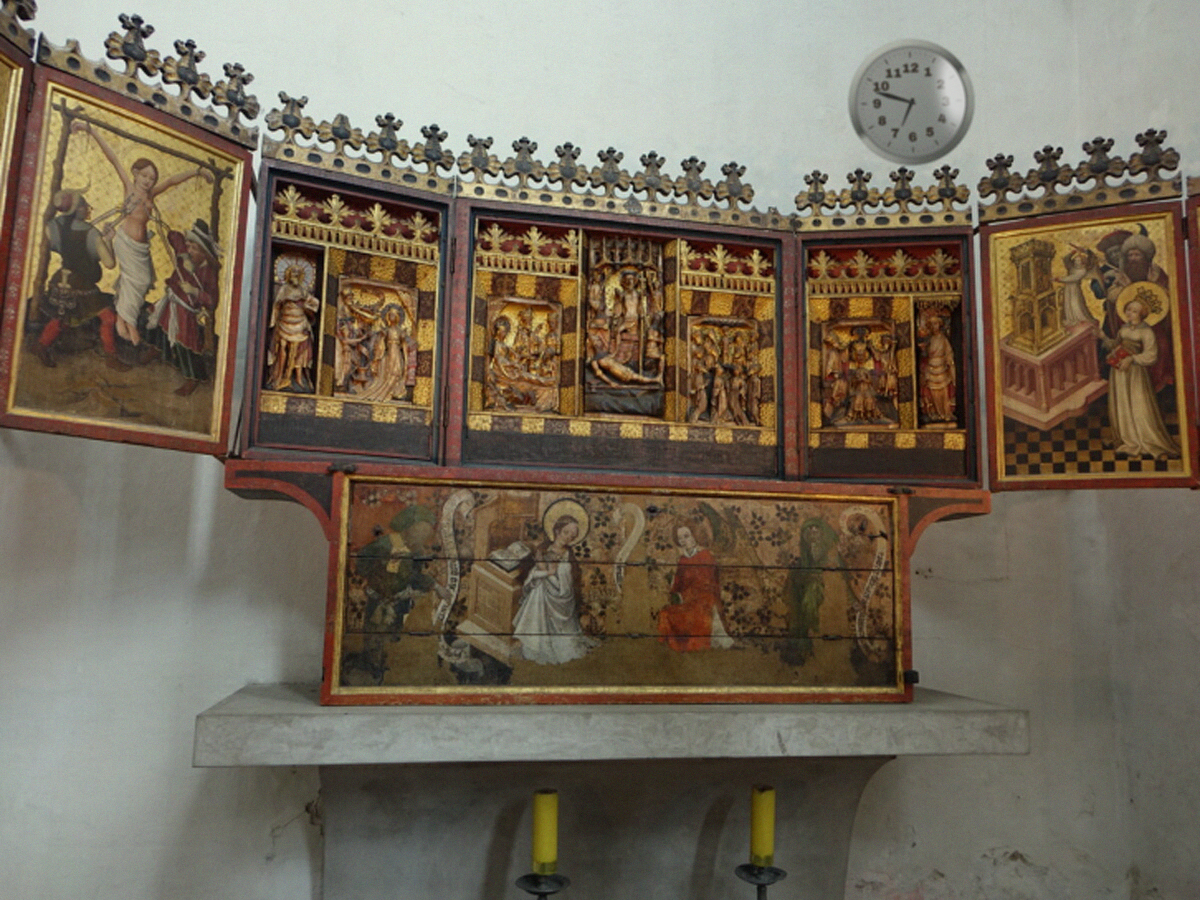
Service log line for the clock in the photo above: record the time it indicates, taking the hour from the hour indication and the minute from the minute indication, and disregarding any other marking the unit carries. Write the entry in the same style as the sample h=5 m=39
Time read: h=6 m=48
